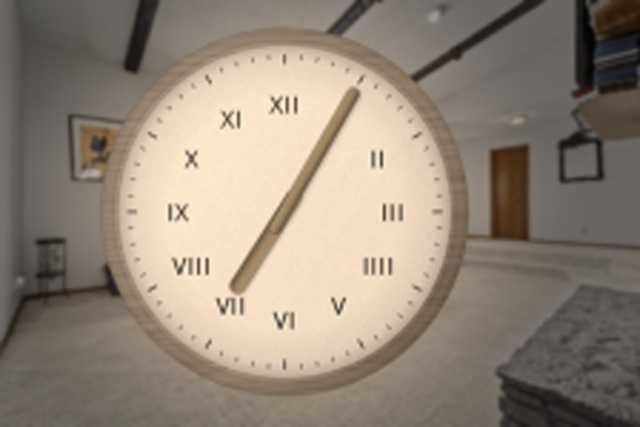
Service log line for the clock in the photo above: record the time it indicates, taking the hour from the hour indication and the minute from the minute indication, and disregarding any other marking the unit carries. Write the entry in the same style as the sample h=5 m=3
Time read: h=7 m=5
